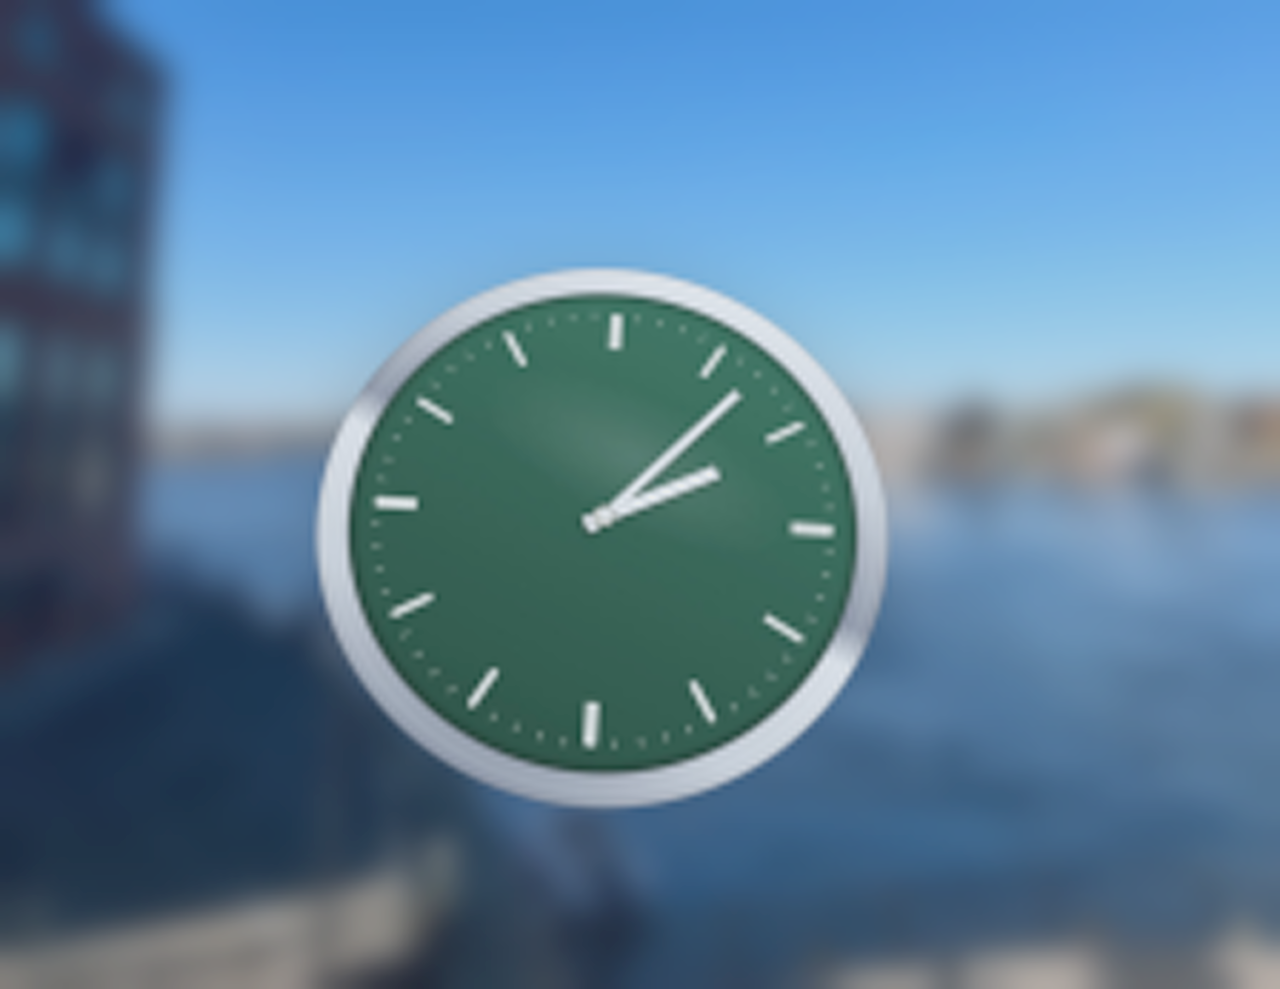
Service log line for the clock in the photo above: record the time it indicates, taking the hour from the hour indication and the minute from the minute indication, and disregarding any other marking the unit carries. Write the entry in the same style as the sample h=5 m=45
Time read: h=2 m=7
